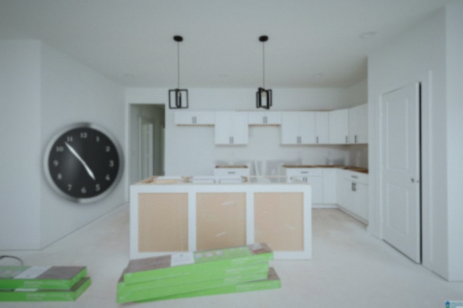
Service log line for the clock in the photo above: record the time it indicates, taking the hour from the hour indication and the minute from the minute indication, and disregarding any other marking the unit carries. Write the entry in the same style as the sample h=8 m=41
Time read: h=4 m=53
